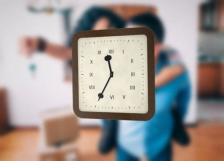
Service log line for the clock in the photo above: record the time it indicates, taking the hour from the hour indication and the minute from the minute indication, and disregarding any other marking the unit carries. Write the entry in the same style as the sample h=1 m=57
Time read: h=11 m=35
